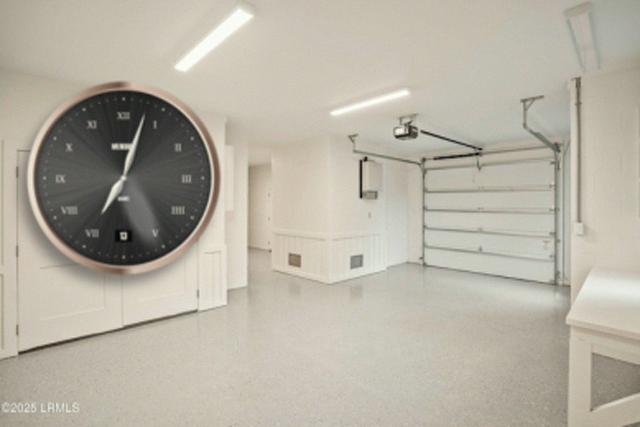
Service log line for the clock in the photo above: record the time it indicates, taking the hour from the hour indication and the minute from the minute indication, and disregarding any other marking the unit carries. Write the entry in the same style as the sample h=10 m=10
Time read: h=7 m=3
